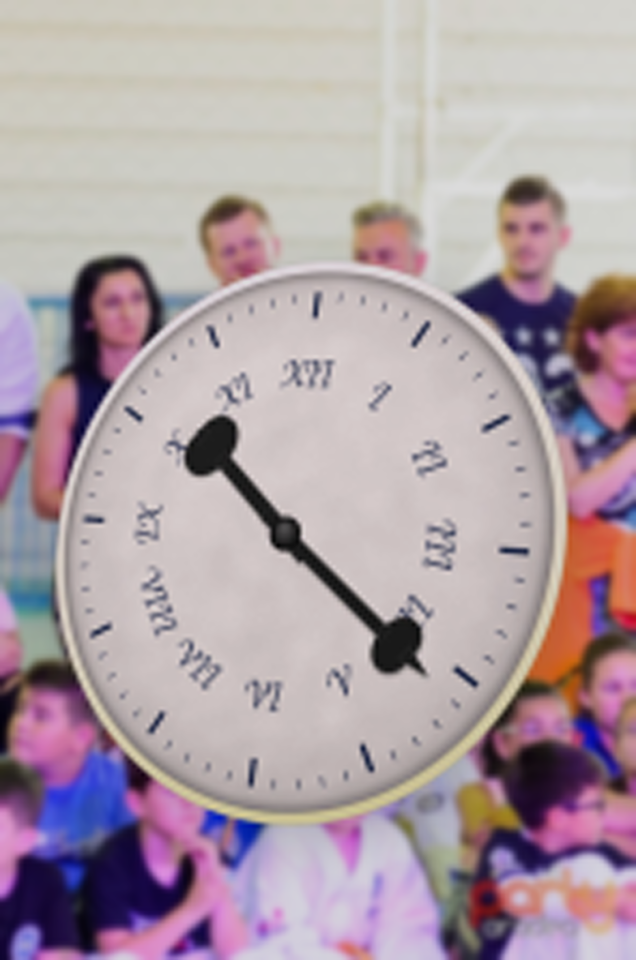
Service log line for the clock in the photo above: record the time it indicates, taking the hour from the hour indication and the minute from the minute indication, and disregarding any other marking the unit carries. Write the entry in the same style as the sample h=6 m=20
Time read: h=10 m=21
